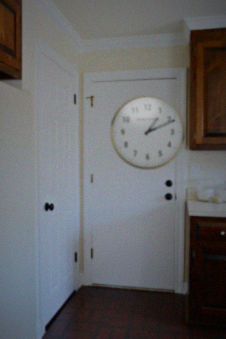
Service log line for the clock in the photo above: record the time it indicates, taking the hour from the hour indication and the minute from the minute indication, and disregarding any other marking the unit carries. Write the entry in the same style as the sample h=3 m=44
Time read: h=1 m=11
